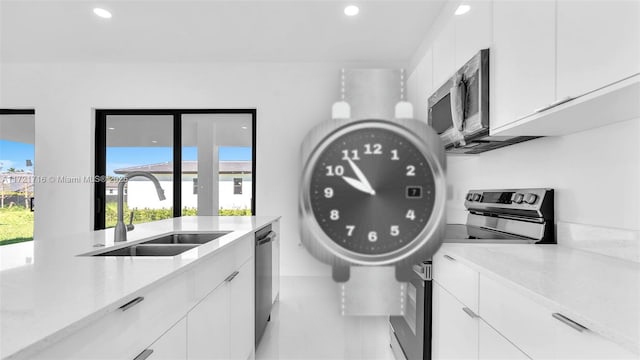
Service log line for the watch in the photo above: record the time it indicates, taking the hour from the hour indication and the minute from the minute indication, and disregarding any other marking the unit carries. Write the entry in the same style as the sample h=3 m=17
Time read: h=9 m=54
